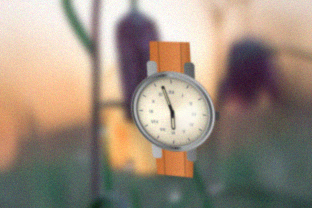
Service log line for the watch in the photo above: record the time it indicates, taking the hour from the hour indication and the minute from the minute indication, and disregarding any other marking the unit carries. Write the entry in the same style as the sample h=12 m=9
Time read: h=5 m=57
